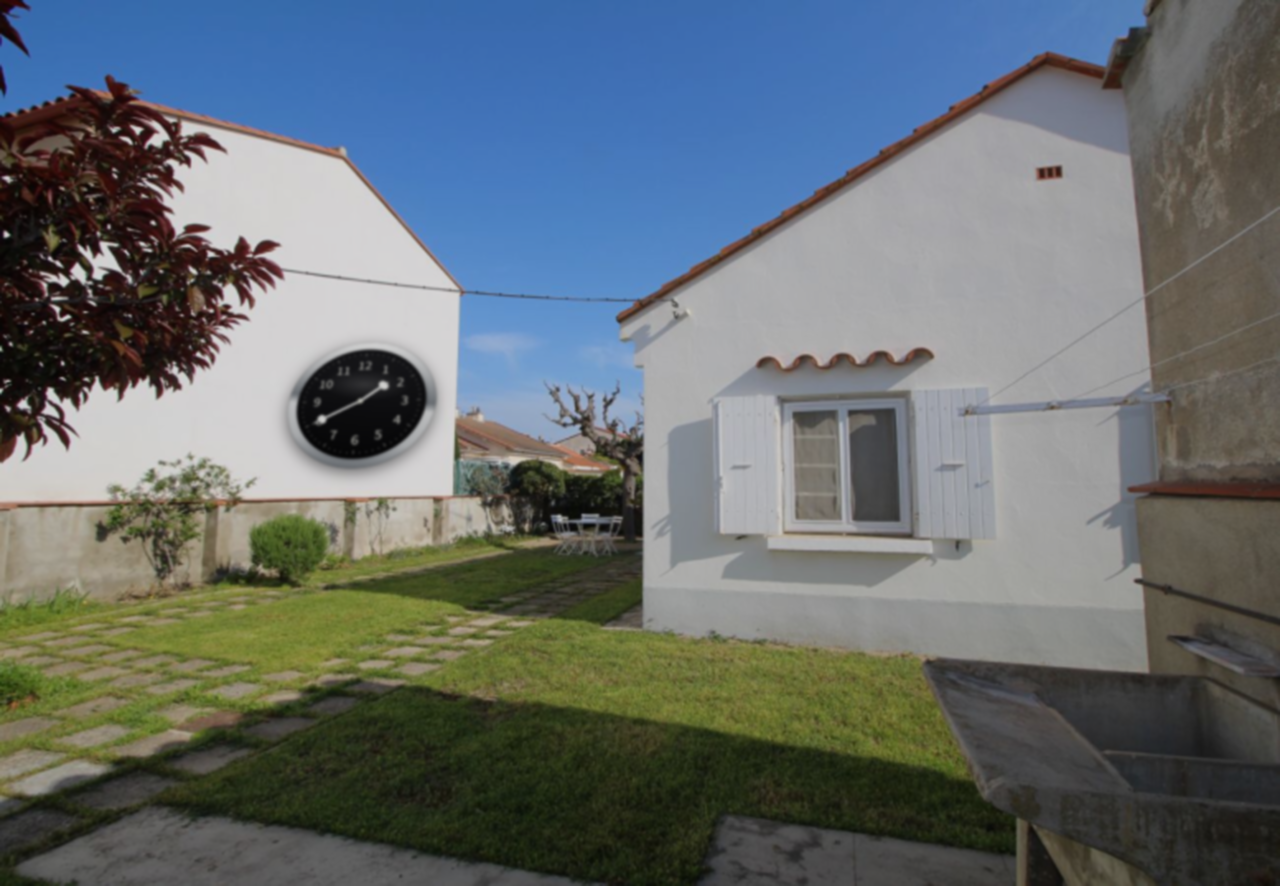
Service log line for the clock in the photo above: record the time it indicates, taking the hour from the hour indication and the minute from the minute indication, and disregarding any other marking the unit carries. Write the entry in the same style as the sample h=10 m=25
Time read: h=1 m=40
